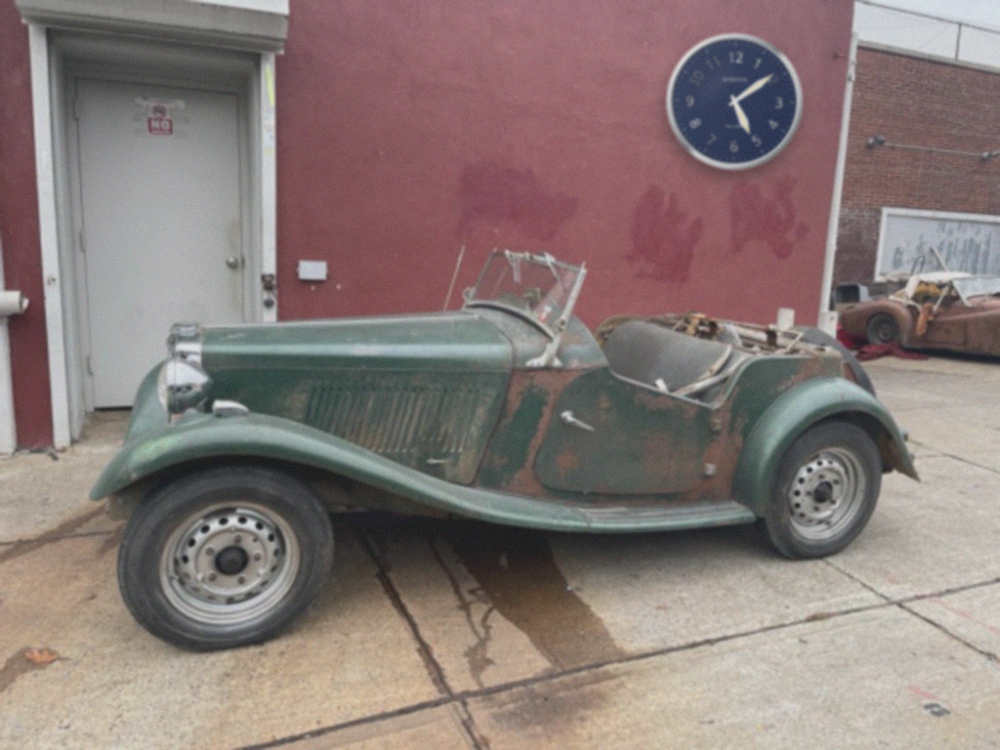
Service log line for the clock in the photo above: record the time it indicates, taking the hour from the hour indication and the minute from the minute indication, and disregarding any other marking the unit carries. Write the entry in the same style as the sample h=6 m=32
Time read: h=5 m=9
